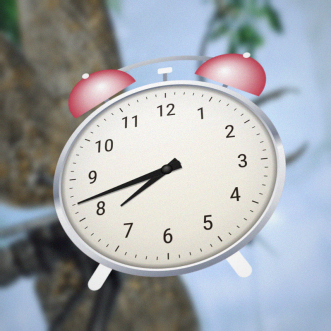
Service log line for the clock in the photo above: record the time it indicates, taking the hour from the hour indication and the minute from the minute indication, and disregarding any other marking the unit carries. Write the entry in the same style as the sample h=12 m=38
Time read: h=7 m=42
